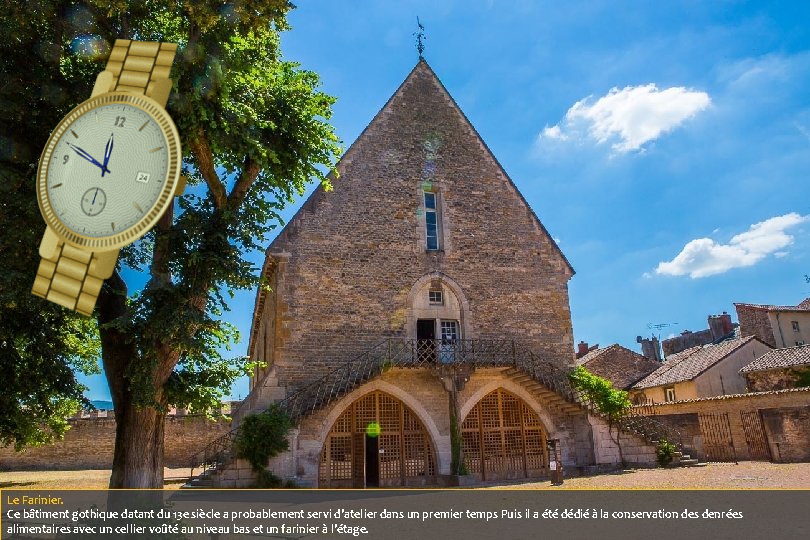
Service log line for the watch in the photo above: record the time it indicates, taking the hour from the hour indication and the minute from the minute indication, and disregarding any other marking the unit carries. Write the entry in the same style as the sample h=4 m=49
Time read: h=11 m=48
